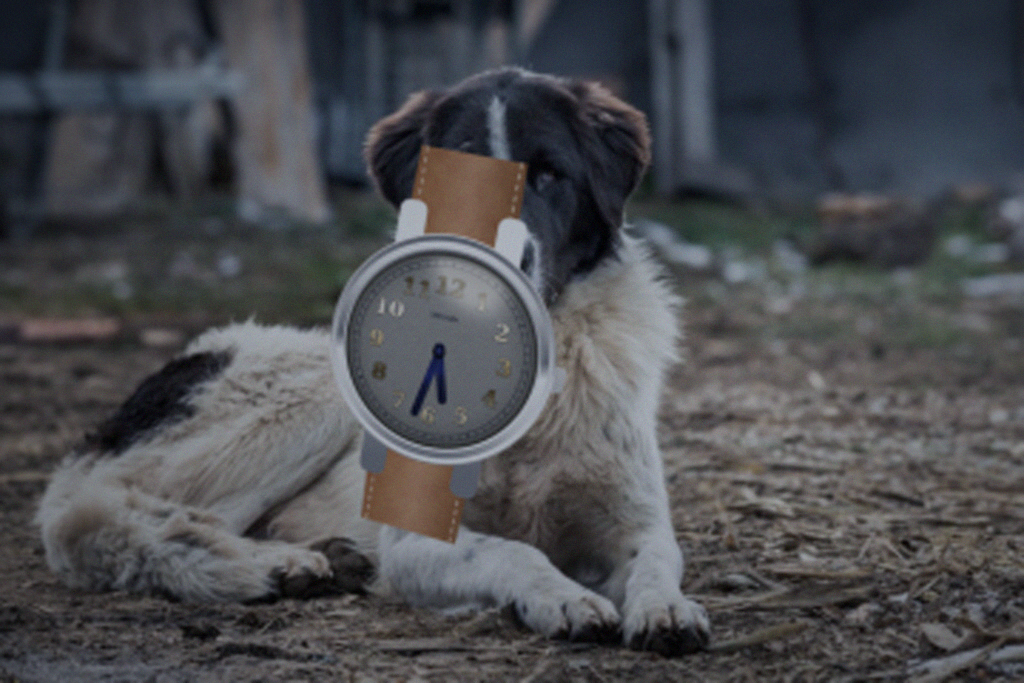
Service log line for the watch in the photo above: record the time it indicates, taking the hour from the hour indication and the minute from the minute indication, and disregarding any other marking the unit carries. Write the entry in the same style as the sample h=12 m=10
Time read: h=5 m=32
